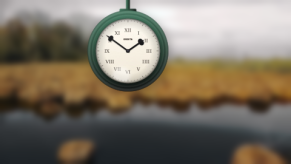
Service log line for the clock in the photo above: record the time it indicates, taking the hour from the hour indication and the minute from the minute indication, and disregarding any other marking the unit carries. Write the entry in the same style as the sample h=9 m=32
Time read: h=1 m=51
